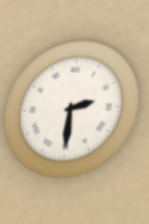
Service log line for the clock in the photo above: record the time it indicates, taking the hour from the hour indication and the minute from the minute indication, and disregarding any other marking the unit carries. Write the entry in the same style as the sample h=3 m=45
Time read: h=2 m=30
